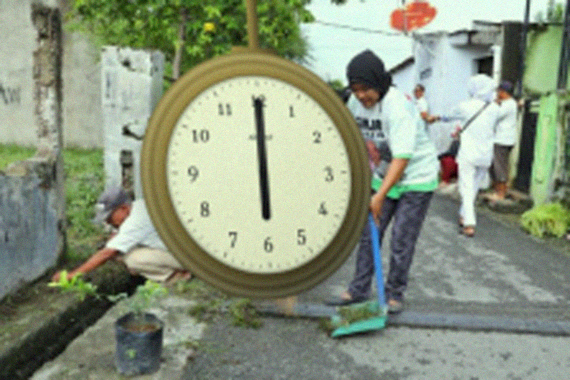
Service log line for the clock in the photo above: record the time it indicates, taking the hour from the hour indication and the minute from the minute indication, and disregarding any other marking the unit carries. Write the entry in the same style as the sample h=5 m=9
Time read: h=6 m=0
